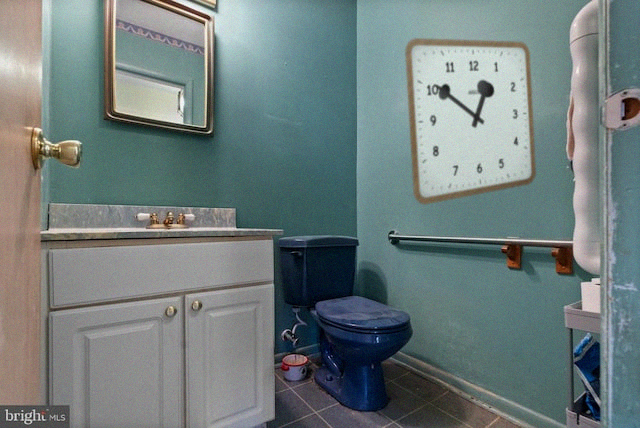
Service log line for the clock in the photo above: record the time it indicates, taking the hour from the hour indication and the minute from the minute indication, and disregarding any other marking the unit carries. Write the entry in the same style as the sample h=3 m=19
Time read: h=12 m=51
